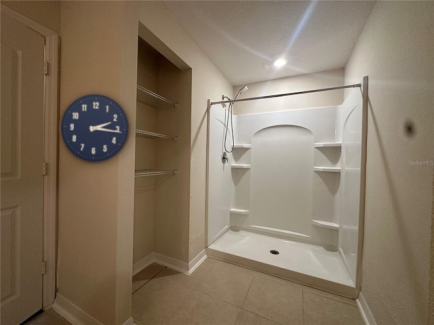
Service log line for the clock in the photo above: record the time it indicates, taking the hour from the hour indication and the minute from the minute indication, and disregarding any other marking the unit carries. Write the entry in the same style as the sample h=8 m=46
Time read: h=2 m=16
